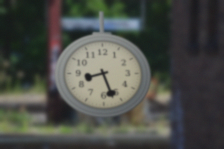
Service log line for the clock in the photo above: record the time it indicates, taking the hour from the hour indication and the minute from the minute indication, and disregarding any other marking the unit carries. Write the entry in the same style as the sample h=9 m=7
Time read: h=8 m=27
